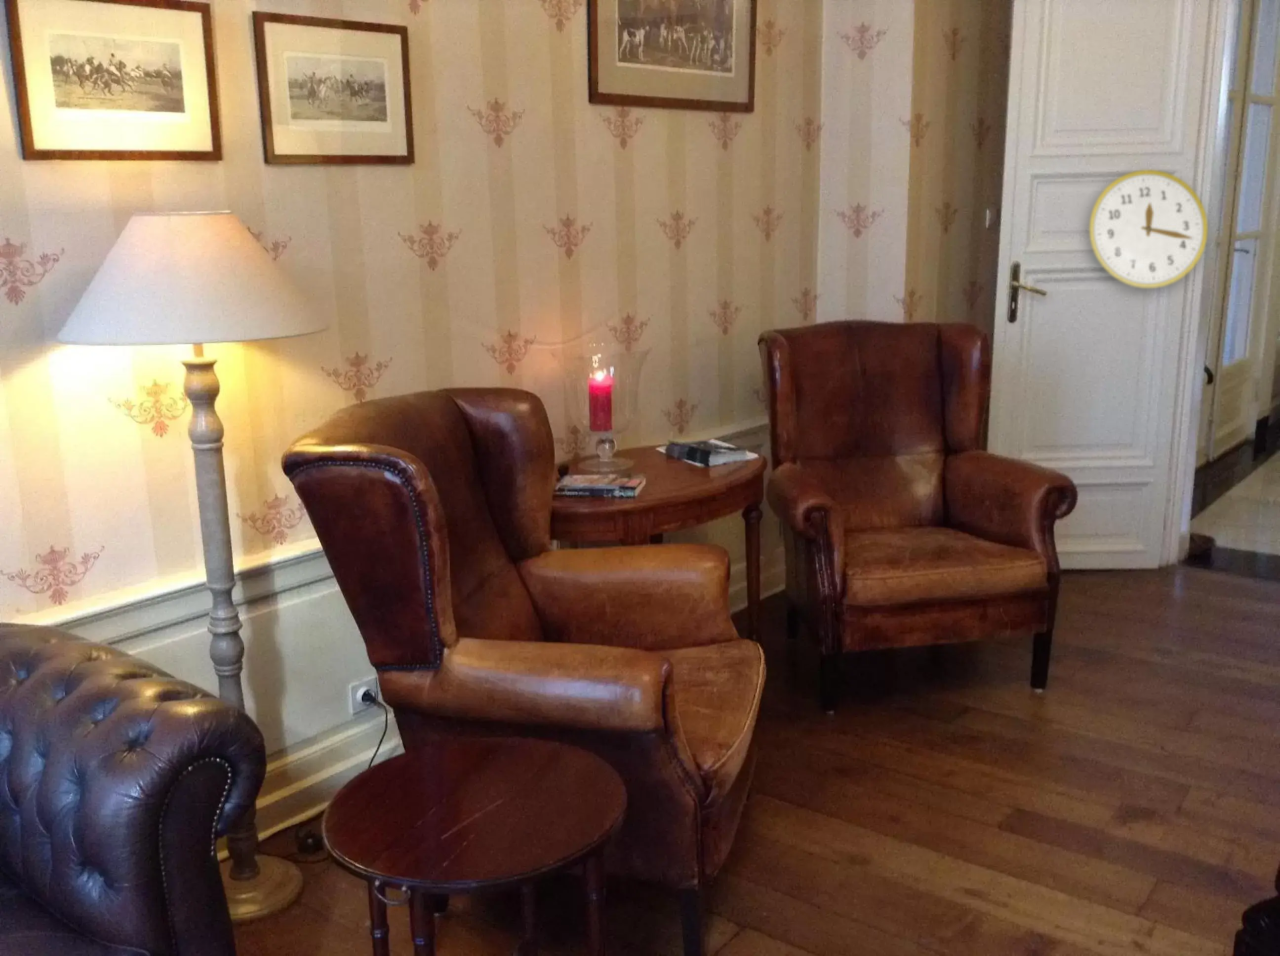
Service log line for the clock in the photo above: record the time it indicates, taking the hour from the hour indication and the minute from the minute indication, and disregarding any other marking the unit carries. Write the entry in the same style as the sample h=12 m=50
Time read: h=12 m=18
